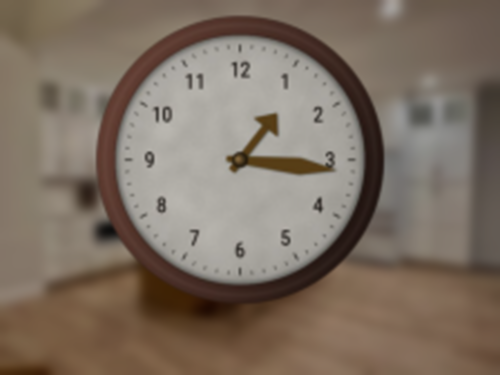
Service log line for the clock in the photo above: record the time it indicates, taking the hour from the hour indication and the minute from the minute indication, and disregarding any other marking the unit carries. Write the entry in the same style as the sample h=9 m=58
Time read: h=1 m=16
